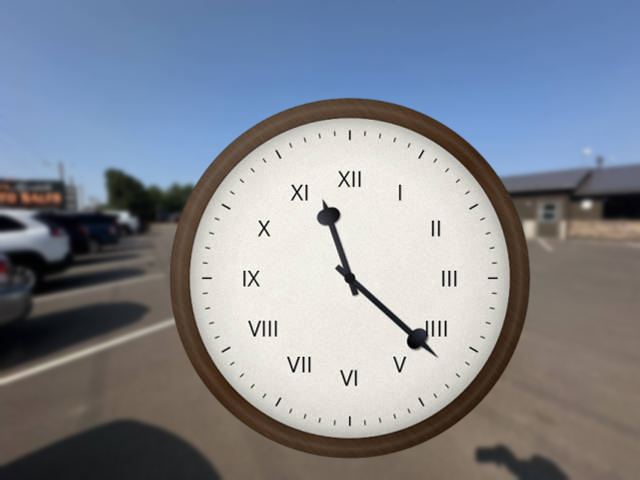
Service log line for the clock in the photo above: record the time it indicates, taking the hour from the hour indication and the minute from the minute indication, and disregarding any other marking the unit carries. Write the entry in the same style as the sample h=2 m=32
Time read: h=11 m=22
